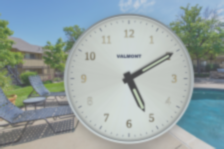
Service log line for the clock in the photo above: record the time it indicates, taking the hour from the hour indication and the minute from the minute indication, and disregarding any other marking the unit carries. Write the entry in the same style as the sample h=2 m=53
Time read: h=5 m=10
